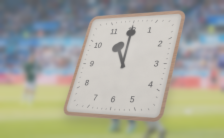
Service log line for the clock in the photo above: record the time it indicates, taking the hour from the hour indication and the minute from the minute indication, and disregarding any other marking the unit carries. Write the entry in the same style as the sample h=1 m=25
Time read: h=11 m=0
